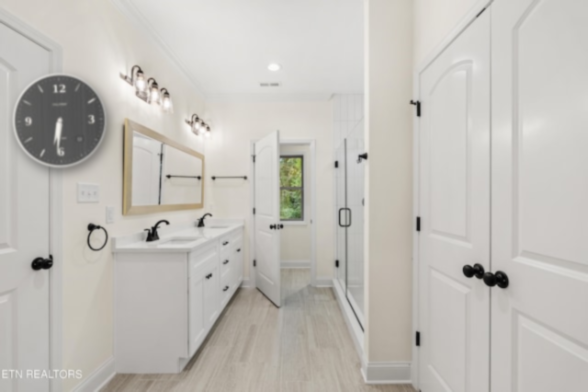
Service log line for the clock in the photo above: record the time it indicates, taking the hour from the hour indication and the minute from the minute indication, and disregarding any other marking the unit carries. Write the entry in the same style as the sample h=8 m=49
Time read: h=6 m=31
